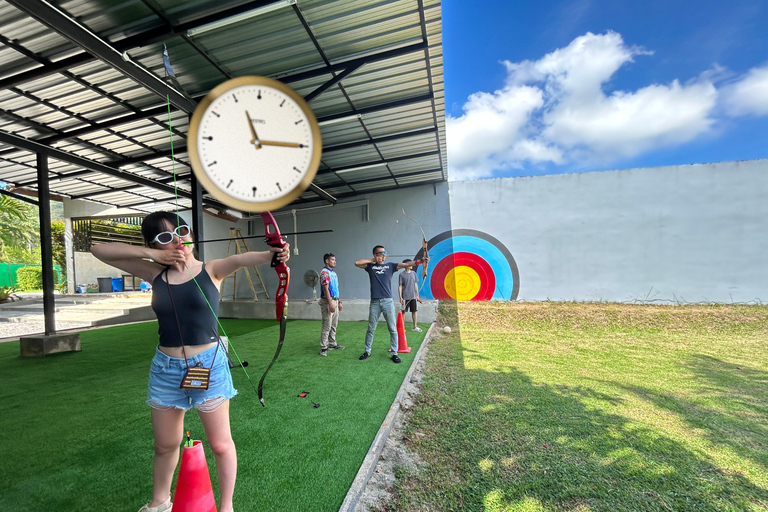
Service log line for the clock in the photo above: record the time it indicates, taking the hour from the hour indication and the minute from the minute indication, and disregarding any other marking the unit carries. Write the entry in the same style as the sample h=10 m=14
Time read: h=11 m=15
